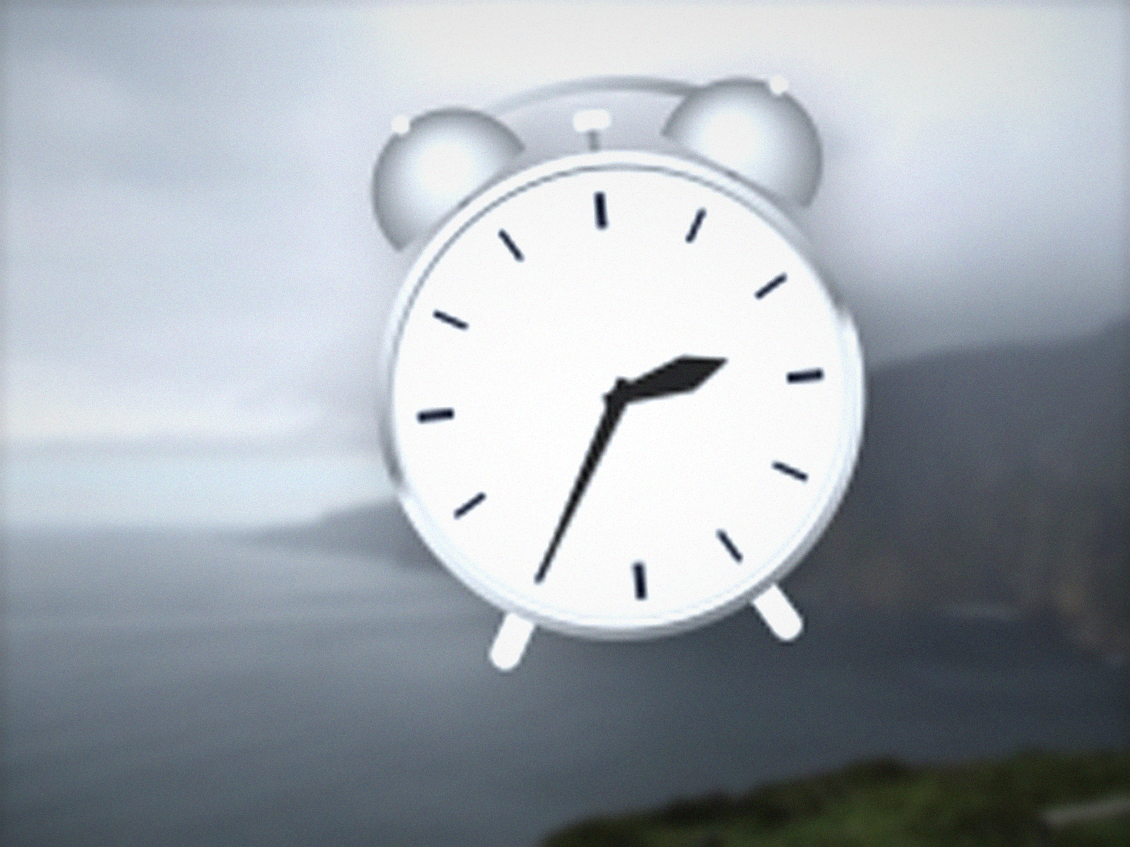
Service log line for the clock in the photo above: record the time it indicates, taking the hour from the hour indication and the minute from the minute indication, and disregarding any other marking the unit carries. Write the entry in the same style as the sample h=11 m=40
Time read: h=2 m=35
